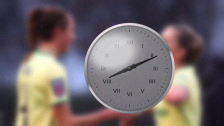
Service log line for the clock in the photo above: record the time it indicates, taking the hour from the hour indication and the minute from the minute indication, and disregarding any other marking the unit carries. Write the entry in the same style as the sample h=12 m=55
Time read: h=8 m=11
